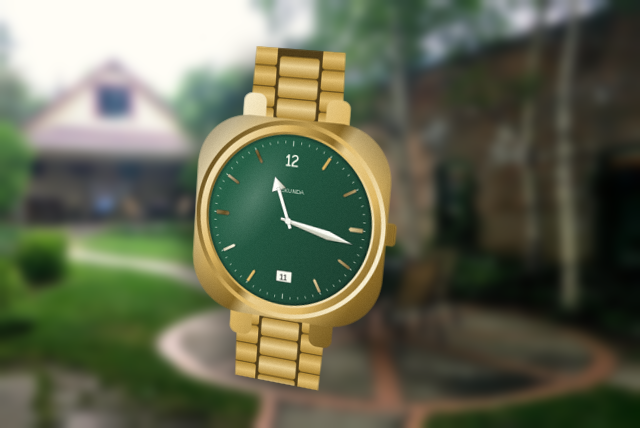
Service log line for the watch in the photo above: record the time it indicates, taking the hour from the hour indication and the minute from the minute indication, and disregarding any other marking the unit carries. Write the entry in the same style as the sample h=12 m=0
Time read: h=11 m=17
